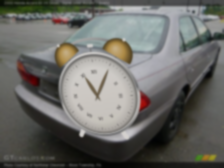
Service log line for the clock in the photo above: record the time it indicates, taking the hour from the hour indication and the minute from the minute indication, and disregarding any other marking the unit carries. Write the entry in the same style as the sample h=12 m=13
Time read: h=11 m=5
